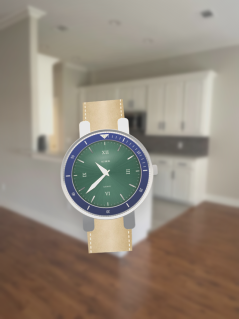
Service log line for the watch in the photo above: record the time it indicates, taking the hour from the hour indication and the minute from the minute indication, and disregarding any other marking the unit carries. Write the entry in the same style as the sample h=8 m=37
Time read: h=10 m=38
